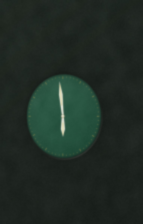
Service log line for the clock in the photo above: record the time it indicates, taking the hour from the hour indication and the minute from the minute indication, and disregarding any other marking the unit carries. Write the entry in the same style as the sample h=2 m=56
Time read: h=5 m=59
